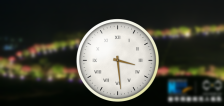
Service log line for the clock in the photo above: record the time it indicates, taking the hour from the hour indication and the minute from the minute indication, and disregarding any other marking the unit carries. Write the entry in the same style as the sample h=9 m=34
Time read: h=3 m=29
